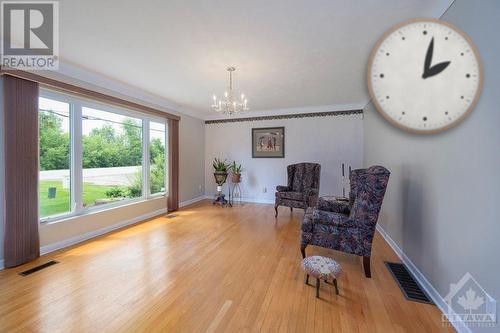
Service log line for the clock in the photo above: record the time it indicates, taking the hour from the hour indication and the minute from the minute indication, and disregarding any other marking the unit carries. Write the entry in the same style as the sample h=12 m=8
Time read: h=2 m=2
